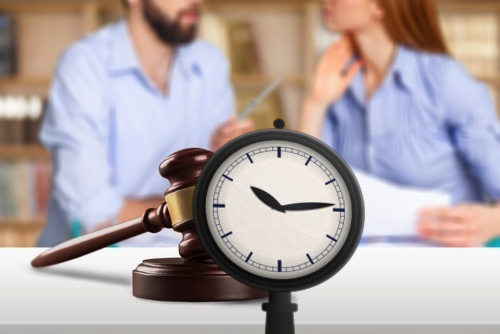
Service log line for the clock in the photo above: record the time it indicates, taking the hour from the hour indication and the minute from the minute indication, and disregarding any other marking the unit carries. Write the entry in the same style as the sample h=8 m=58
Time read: h=10 m=14
